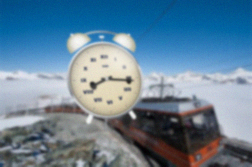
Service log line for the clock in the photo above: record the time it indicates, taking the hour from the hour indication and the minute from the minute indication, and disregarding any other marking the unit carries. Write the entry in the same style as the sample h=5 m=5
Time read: h=8 m=16
